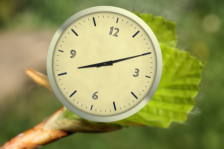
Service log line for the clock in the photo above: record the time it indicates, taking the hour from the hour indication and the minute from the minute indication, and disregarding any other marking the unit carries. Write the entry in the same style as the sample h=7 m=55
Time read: h=8 m=10
